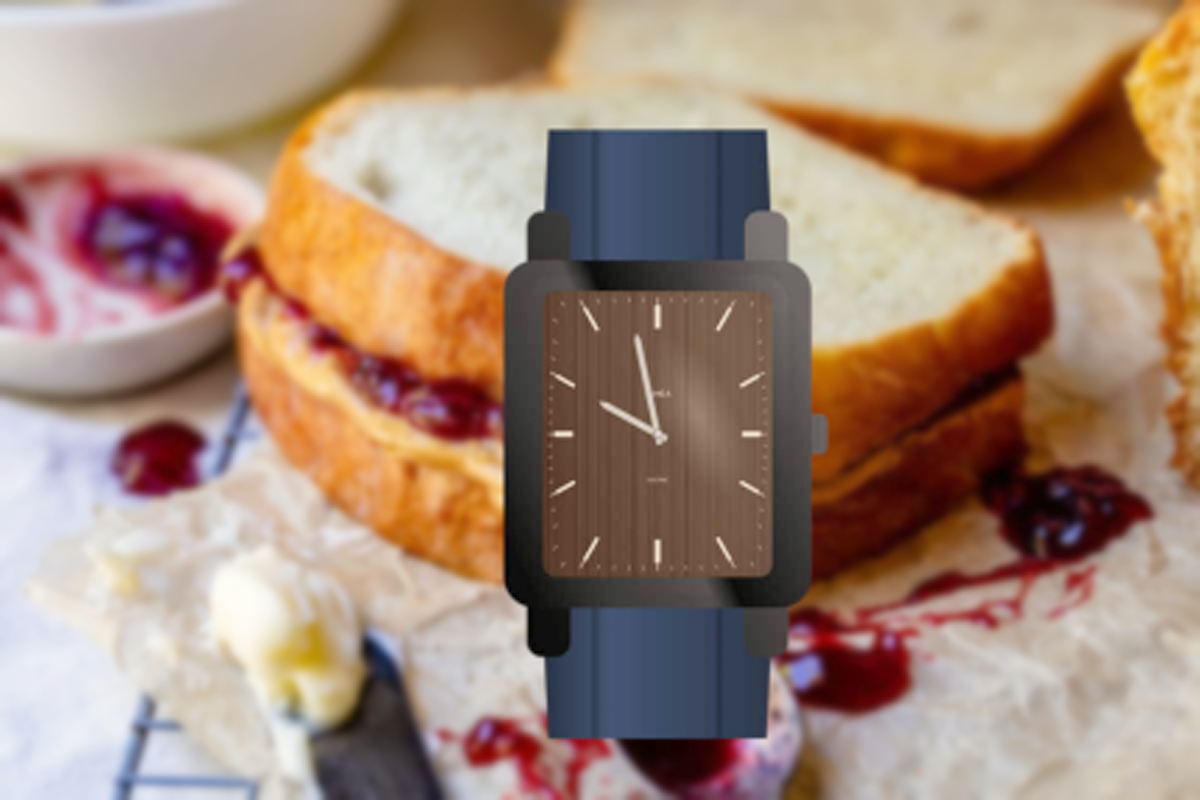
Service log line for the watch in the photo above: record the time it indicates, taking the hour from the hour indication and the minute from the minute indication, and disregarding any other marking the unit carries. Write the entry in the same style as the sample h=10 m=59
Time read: h=9 m=58
